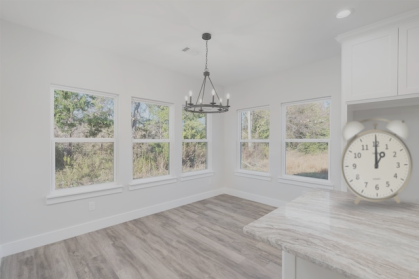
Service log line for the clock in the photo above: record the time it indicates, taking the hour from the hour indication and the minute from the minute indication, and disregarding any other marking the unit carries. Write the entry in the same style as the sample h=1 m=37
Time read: h=1 m=0
